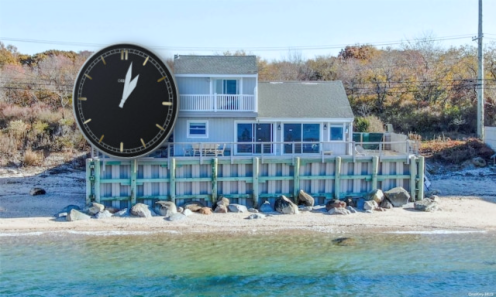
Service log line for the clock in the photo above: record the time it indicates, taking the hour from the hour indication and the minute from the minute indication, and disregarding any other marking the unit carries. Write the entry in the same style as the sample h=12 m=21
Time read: h=1 m=2
